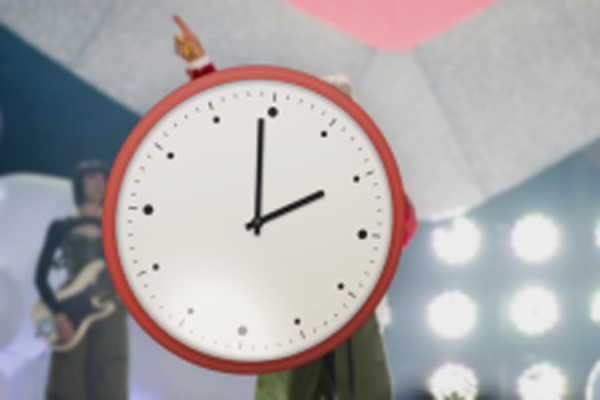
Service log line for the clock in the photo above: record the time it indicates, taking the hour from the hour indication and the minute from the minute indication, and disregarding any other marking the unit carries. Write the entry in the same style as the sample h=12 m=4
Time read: h=1 m=59
